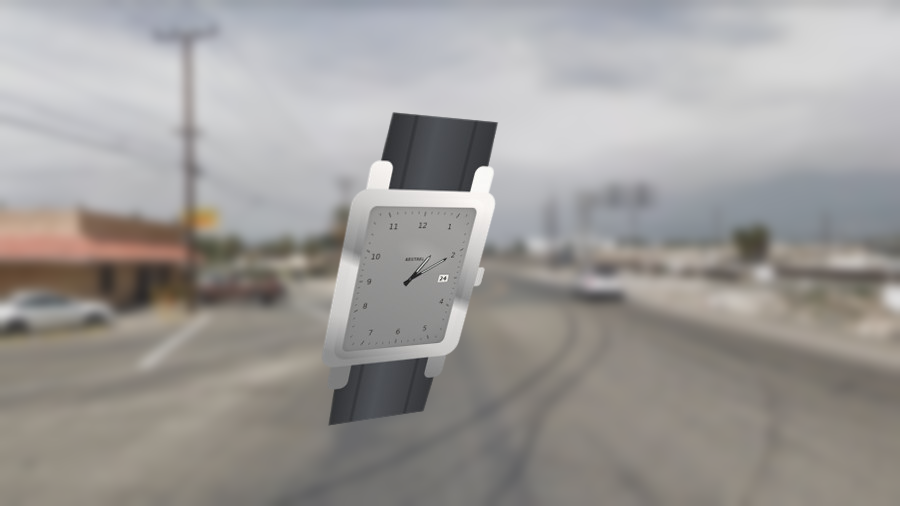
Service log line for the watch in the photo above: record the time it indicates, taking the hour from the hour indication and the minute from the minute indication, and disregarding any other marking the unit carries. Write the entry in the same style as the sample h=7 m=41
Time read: h=1 m=10
